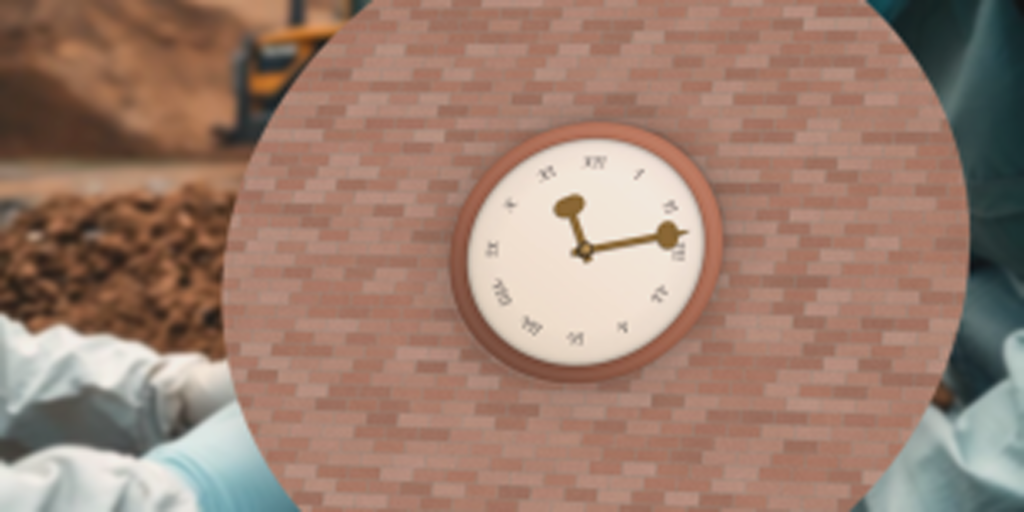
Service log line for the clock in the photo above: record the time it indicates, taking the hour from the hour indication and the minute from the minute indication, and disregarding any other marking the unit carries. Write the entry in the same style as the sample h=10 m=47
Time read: h=11 m=13
